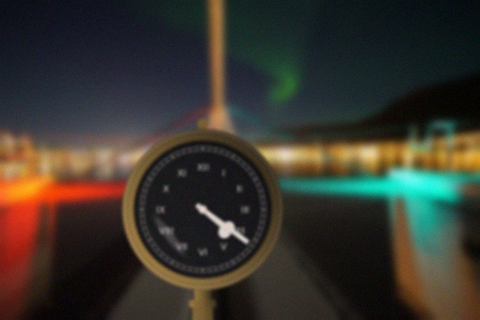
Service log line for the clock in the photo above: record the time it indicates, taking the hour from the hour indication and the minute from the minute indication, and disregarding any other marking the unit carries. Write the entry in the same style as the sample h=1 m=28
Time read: h=4 m=21
